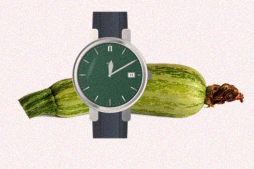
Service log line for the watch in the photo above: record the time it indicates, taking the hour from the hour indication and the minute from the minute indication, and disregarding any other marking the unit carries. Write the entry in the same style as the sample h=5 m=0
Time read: h=12 m=10
